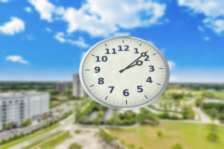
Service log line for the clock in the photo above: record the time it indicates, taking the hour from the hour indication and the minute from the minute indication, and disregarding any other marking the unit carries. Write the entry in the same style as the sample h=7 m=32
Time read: h=2 m=8
